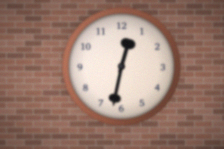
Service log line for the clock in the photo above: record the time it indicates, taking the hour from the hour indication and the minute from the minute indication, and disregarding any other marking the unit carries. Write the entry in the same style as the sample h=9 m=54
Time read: h=12 m=32
